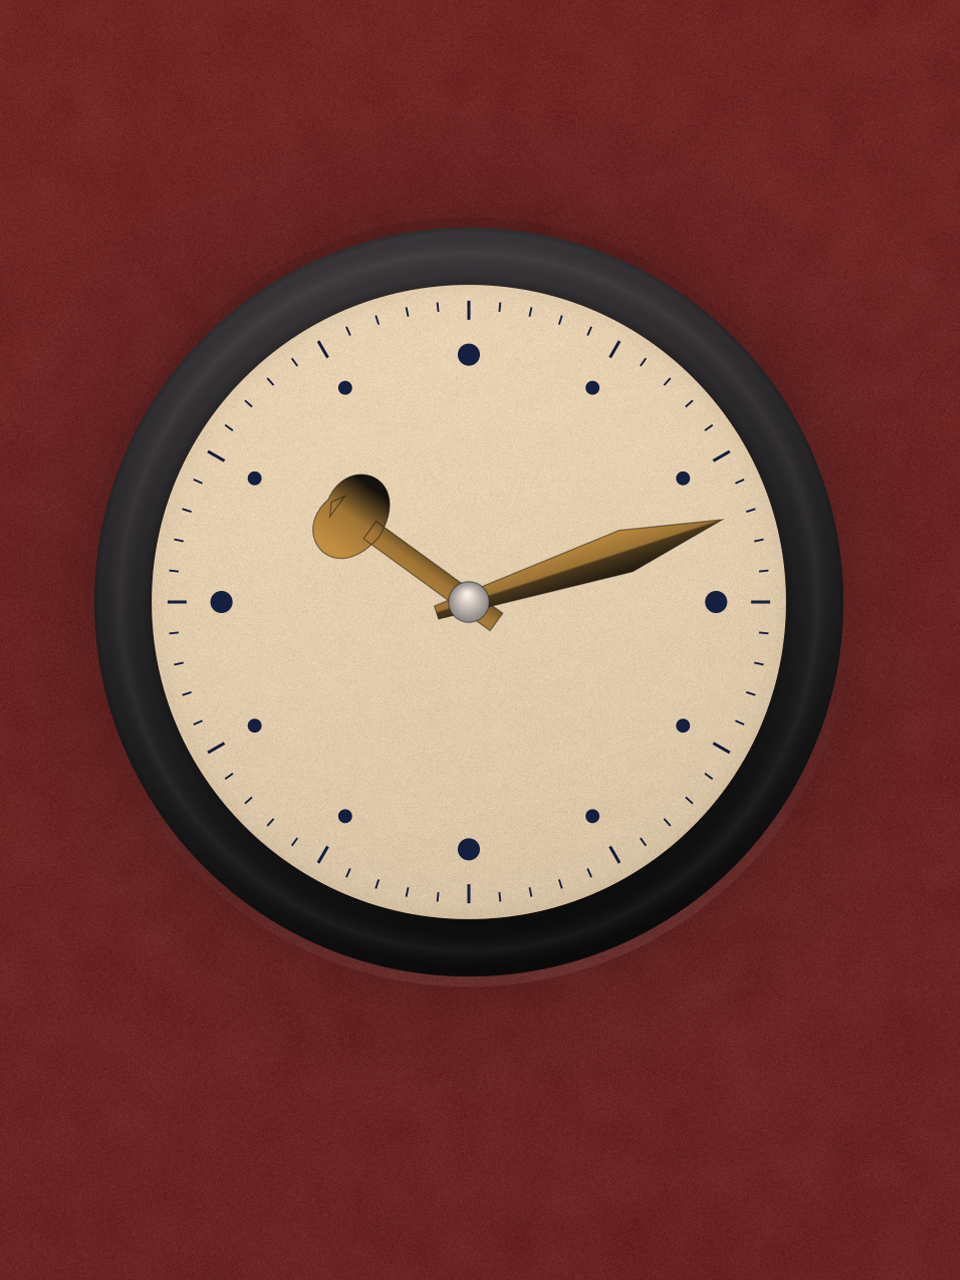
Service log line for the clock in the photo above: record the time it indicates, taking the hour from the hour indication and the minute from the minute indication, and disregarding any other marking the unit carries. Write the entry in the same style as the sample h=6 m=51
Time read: h=10 m=12
